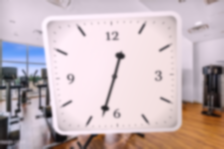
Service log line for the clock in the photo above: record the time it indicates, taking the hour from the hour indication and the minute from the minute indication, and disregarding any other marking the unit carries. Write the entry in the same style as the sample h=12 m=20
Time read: h=12 m=33
